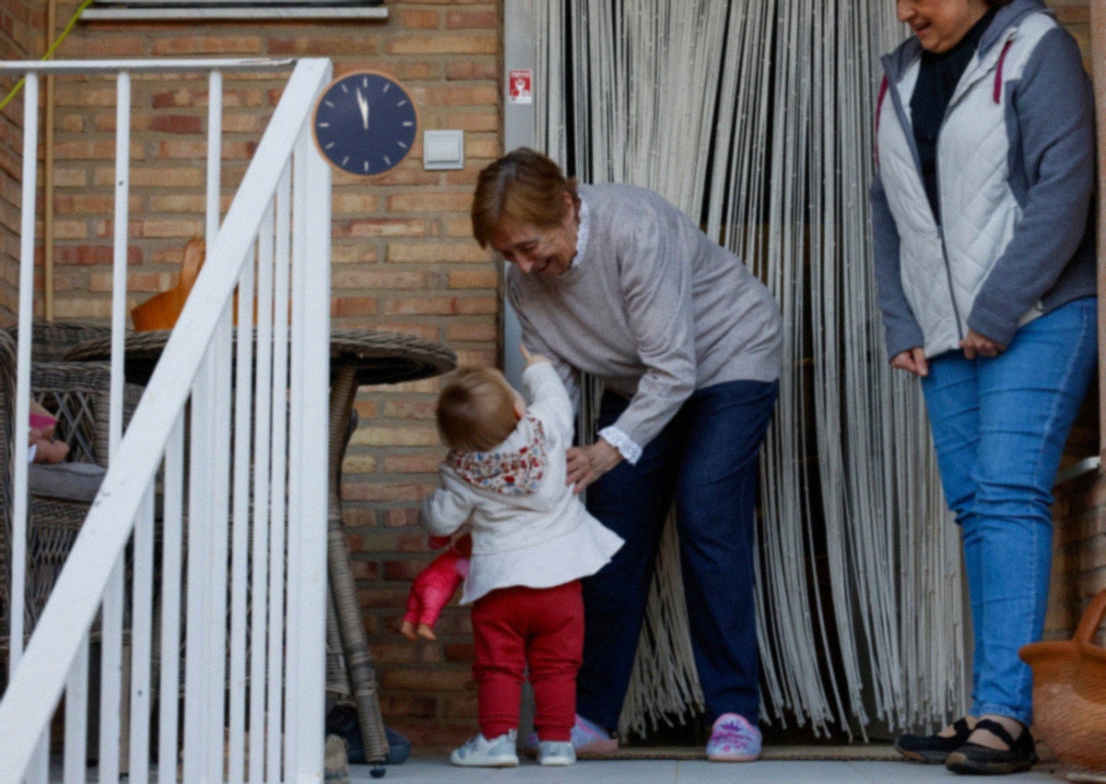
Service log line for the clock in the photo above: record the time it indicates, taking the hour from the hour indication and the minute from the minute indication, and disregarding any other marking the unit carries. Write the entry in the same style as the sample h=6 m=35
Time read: h=11 m=58
